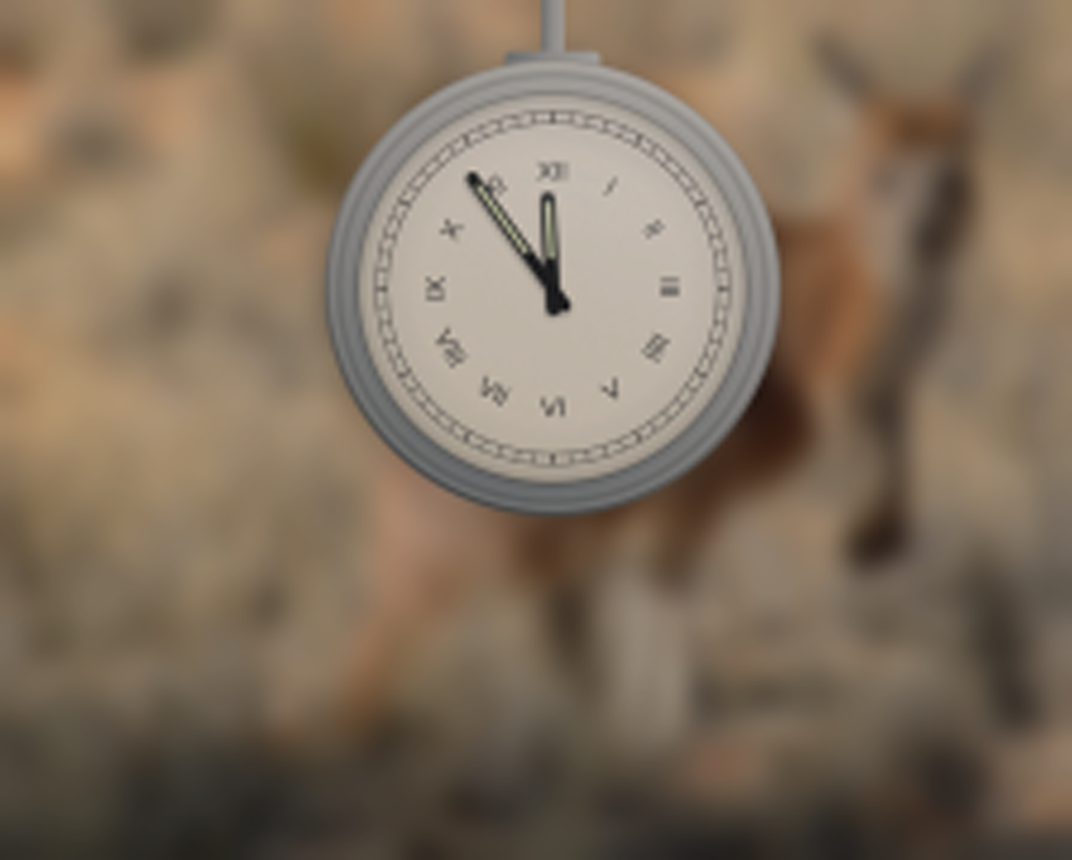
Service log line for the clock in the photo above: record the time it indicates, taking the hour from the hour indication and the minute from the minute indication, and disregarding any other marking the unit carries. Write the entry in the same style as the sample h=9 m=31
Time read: h=11 m=54
